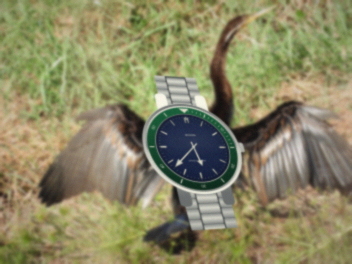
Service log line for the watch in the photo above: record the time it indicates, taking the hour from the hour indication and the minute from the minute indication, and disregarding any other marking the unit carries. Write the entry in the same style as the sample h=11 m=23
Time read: h=5 m=38
